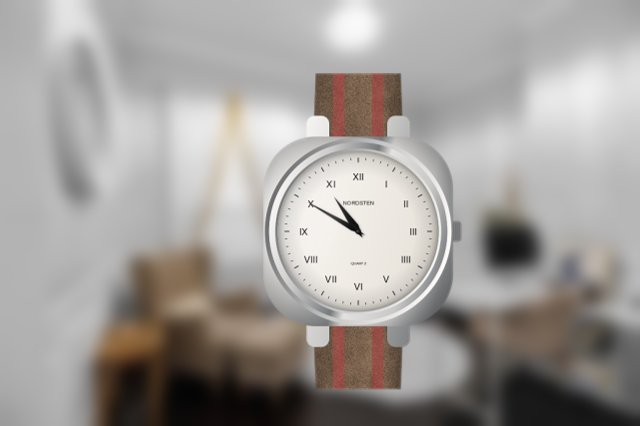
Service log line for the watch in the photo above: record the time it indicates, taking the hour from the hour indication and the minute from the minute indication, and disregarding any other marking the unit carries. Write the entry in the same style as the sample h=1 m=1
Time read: h=10 m=50
